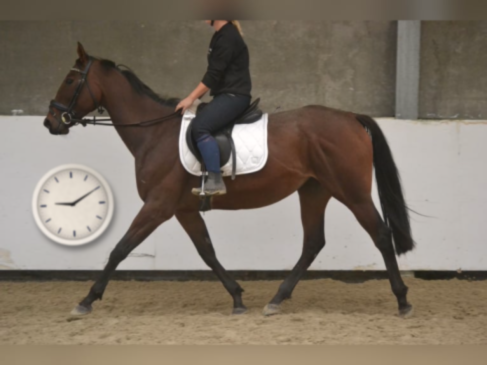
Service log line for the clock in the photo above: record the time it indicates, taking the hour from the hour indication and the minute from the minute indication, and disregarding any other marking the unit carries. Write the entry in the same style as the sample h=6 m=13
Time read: h=9 m=10
